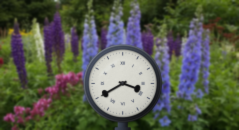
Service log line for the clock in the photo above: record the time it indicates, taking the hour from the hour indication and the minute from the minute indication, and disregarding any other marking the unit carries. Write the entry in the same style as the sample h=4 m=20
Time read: h=3 m=40
